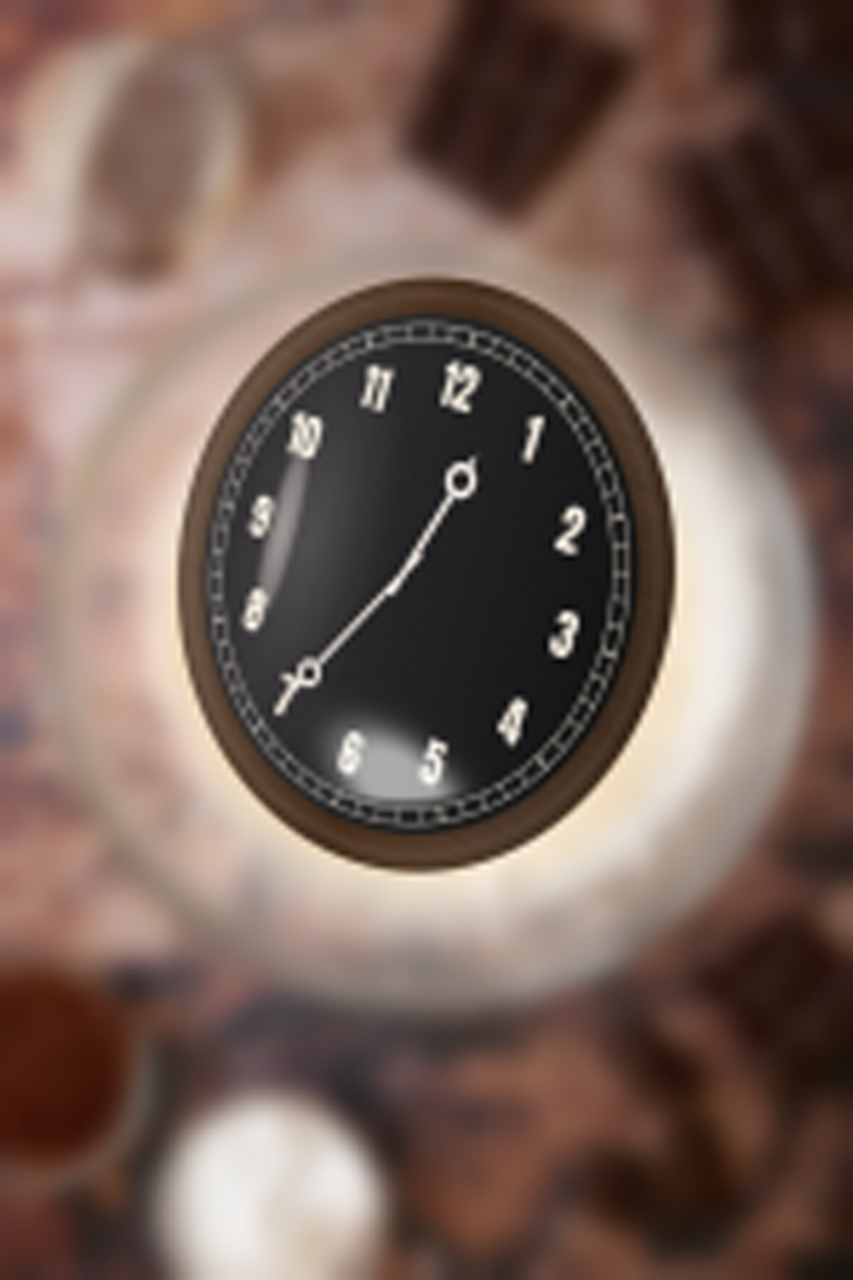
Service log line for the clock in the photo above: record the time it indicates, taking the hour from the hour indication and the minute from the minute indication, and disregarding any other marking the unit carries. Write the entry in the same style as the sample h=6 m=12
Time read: h=12 m=35
